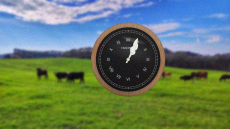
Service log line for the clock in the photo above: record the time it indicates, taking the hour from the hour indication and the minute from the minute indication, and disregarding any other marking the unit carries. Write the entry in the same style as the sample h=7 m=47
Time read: h=1 m=4
